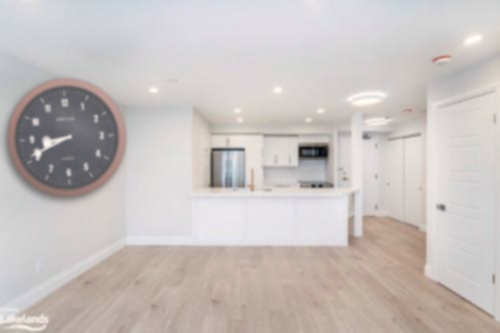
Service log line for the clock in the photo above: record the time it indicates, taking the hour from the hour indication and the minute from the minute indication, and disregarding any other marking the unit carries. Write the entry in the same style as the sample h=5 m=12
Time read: h=8 m=41
